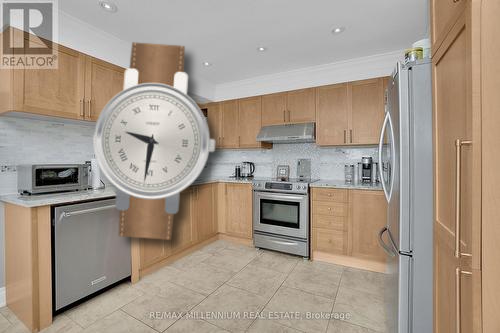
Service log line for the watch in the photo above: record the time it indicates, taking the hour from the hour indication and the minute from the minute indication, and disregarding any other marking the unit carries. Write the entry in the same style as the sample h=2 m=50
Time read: h=9 m=31
